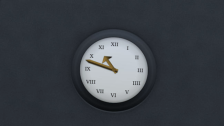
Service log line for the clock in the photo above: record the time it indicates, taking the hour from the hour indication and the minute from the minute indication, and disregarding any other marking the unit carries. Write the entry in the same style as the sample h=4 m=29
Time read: h=10 m=48
